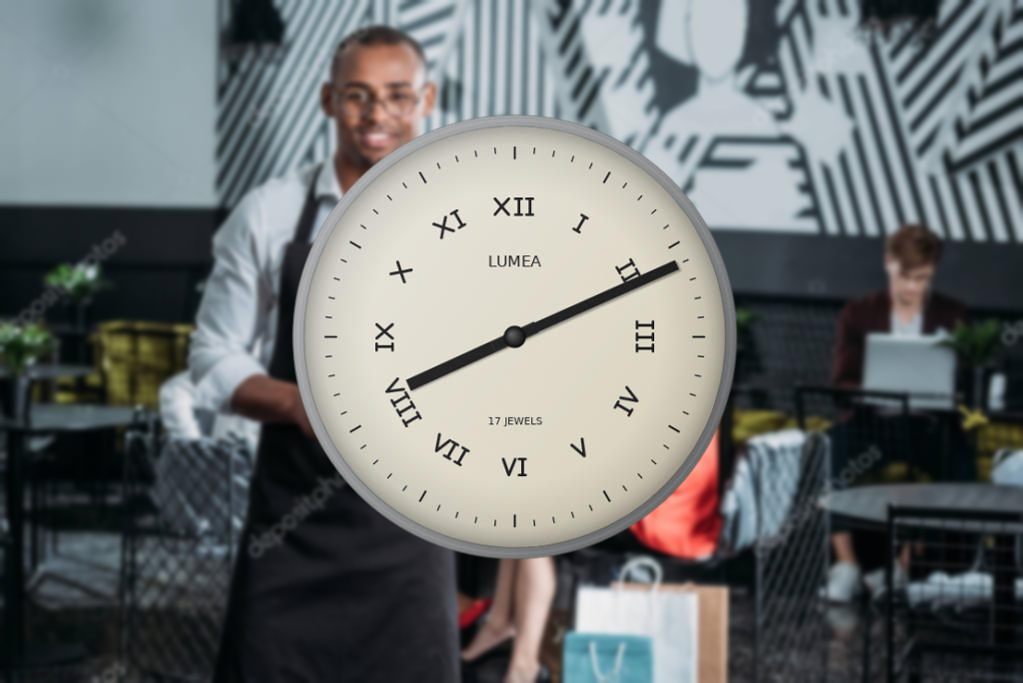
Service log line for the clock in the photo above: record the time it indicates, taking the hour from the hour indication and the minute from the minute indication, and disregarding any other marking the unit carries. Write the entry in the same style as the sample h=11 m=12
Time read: h=8 m=11
